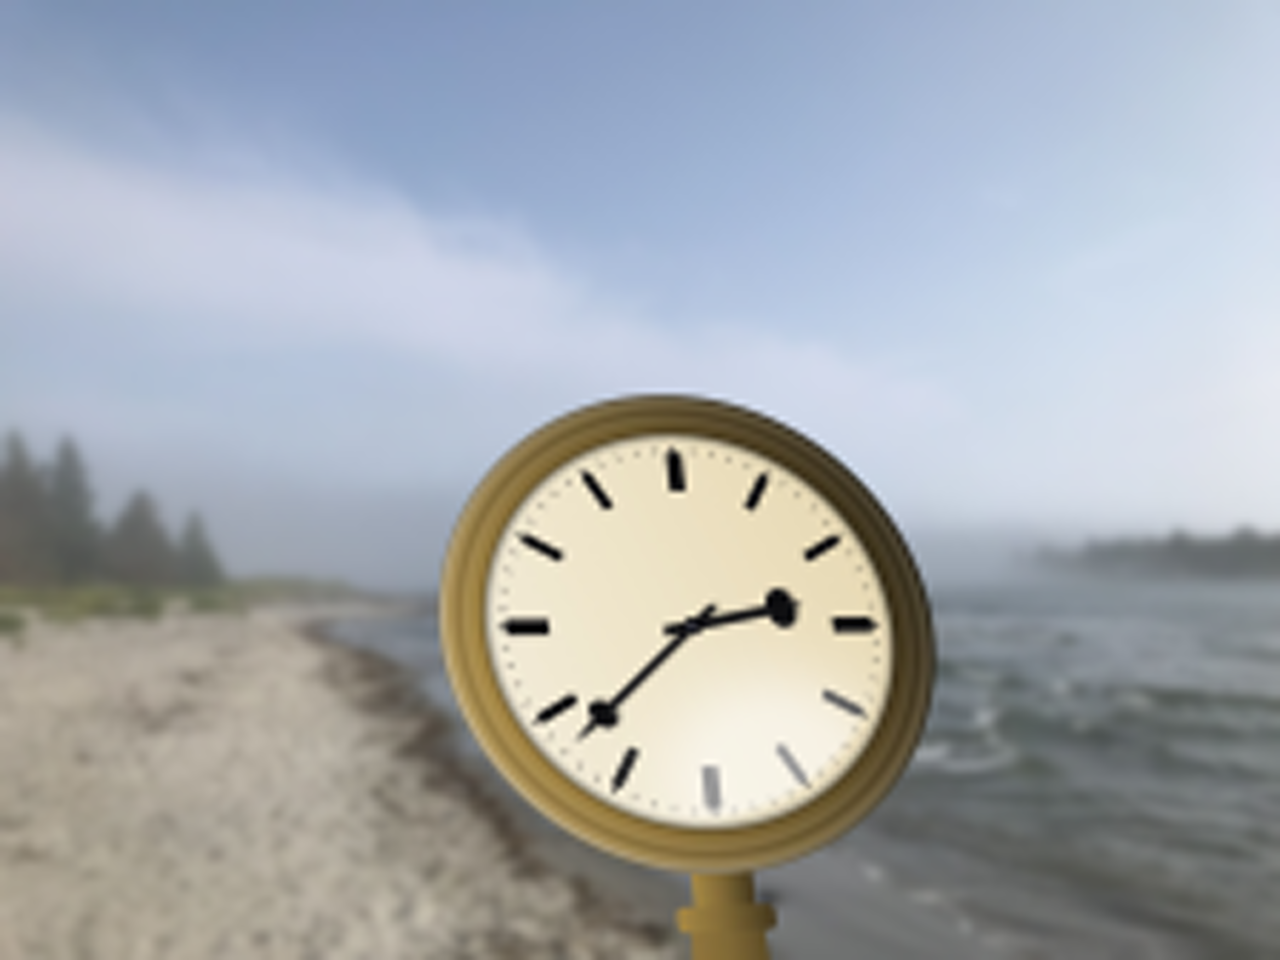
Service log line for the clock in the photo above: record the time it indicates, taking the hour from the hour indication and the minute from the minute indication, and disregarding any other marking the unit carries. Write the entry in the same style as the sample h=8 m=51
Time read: h=2 m=38
